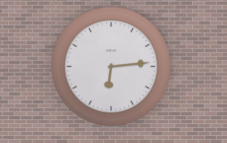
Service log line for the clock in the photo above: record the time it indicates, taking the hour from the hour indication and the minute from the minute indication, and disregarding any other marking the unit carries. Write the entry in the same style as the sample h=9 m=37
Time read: h=6 m=14
